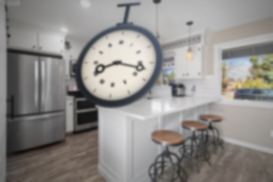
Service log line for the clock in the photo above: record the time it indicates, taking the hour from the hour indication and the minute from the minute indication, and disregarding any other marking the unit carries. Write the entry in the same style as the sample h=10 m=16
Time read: h=8 m=17
